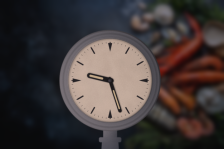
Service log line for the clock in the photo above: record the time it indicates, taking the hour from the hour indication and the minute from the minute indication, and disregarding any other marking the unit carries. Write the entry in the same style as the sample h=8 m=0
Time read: h=9 m=27
